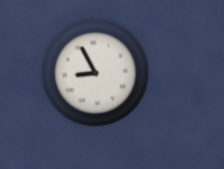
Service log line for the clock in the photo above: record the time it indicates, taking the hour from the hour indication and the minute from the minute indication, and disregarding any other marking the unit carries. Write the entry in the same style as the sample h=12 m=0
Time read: h=8 m=56
